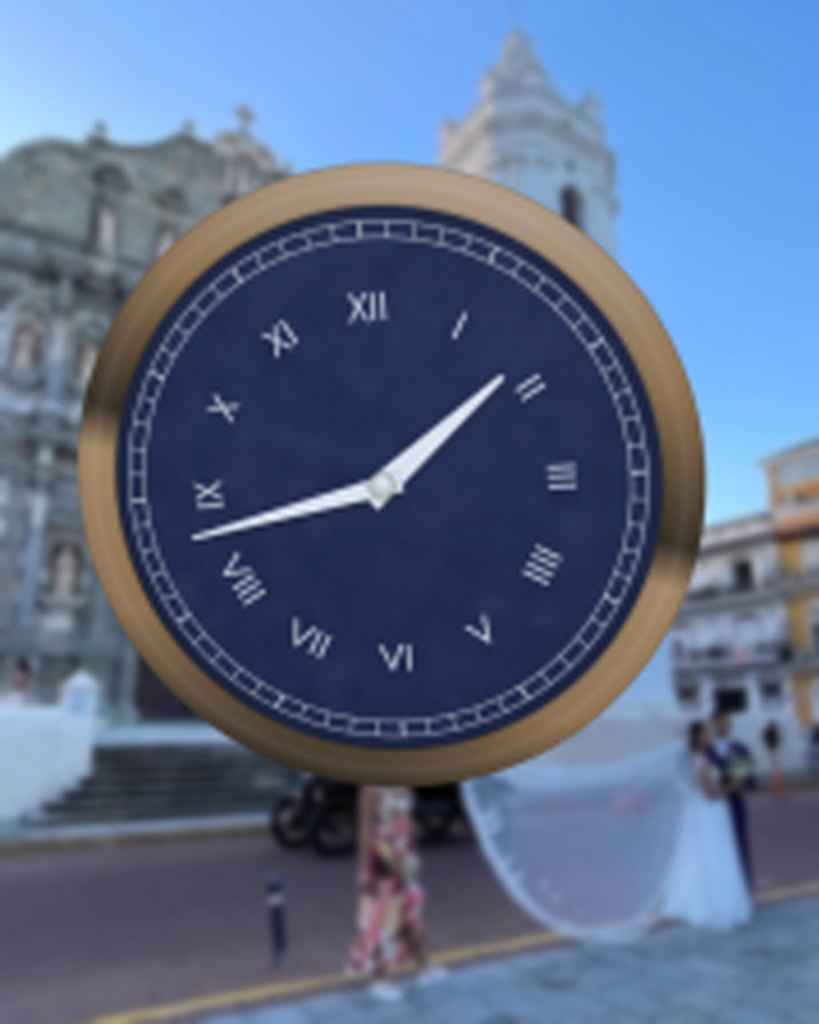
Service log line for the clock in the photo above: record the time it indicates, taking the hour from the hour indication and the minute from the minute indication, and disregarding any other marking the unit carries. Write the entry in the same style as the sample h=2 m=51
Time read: h=1 m=43
